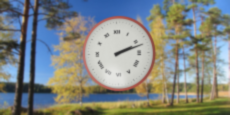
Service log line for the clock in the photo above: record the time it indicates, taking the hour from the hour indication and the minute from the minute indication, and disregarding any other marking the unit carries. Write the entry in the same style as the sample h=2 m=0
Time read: h=2 m=12
